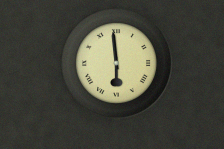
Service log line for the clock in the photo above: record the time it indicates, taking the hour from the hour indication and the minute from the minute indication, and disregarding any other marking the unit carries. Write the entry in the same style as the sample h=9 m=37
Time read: h=5 m=59
